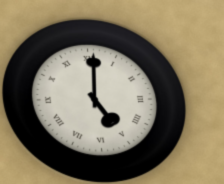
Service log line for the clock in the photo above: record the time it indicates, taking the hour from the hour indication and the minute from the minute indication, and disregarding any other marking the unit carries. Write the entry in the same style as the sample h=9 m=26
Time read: h=5 m=1
